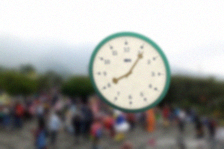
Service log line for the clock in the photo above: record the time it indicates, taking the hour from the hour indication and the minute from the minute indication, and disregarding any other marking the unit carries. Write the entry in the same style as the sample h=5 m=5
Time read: h=8 m=6
